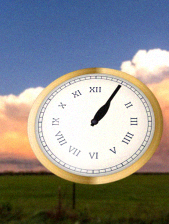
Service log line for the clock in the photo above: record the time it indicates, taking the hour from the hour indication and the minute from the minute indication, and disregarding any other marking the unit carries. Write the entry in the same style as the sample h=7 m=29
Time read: h=1 m=5
